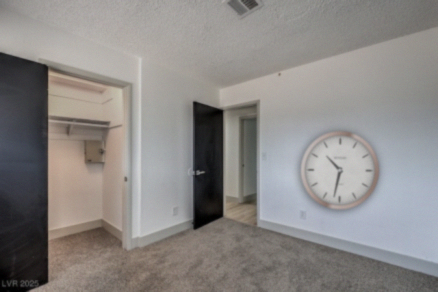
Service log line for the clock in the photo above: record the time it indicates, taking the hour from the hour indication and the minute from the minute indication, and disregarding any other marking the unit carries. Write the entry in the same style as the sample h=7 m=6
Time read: h=10 m=32
